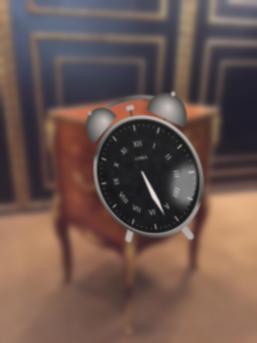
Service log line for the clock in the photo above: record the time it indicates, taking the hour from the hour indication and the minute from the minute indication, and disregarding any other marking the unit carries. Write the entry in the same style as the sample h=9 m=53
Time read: h=5 m=27
